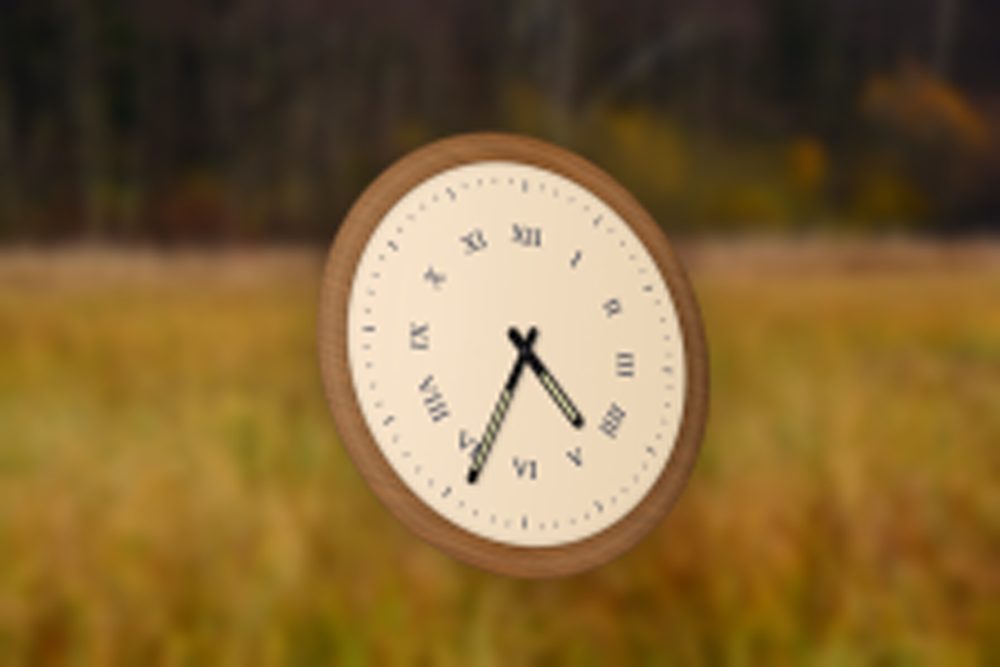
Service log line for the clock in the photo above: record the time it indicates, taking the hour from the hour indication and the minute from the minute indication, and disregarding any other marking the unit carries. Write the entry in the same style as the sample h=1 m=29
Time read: h=4 m=34
